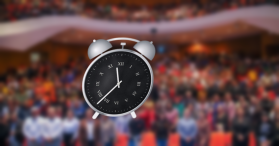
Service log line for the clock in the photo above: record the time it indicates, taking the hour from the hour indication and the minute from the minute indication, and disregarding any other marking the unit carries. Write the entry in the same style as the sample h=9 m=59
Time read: h=11 m=37
